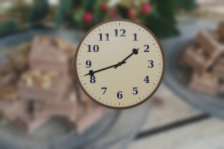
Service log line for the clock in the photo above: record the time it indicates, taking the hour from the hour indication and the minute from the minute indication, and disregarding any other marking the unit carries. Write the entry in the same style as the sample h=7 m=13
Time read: h=1 m=42
